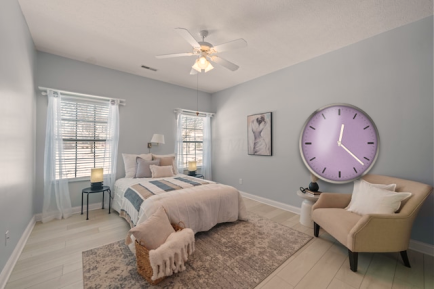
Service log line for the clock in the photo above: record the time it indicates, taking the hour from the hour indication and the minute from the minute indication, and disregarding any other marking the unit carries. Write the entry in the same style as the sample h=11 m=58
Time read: h=12 m=22
